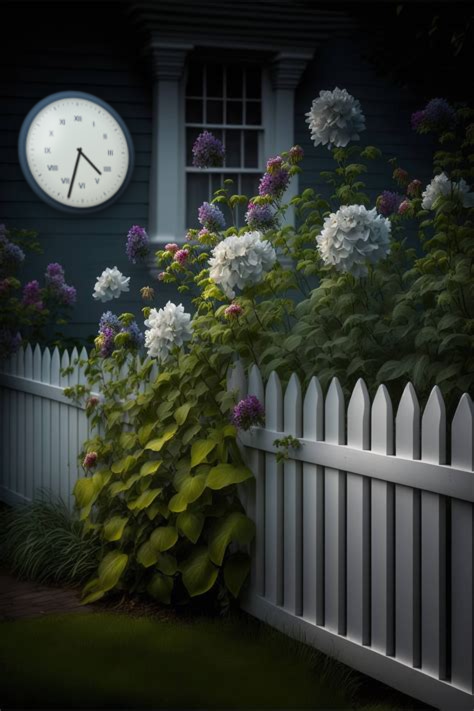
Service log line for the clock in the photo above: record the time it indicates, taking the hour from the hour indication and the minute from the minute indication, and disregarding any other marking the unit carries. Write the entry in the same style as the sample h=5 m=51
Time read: h=4 m=33
